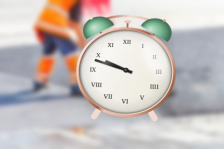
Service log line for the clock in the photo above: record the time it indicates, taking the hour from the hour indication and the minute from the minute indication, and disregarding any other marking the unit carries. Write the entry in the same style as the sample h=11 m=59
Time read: h=9 m=48
